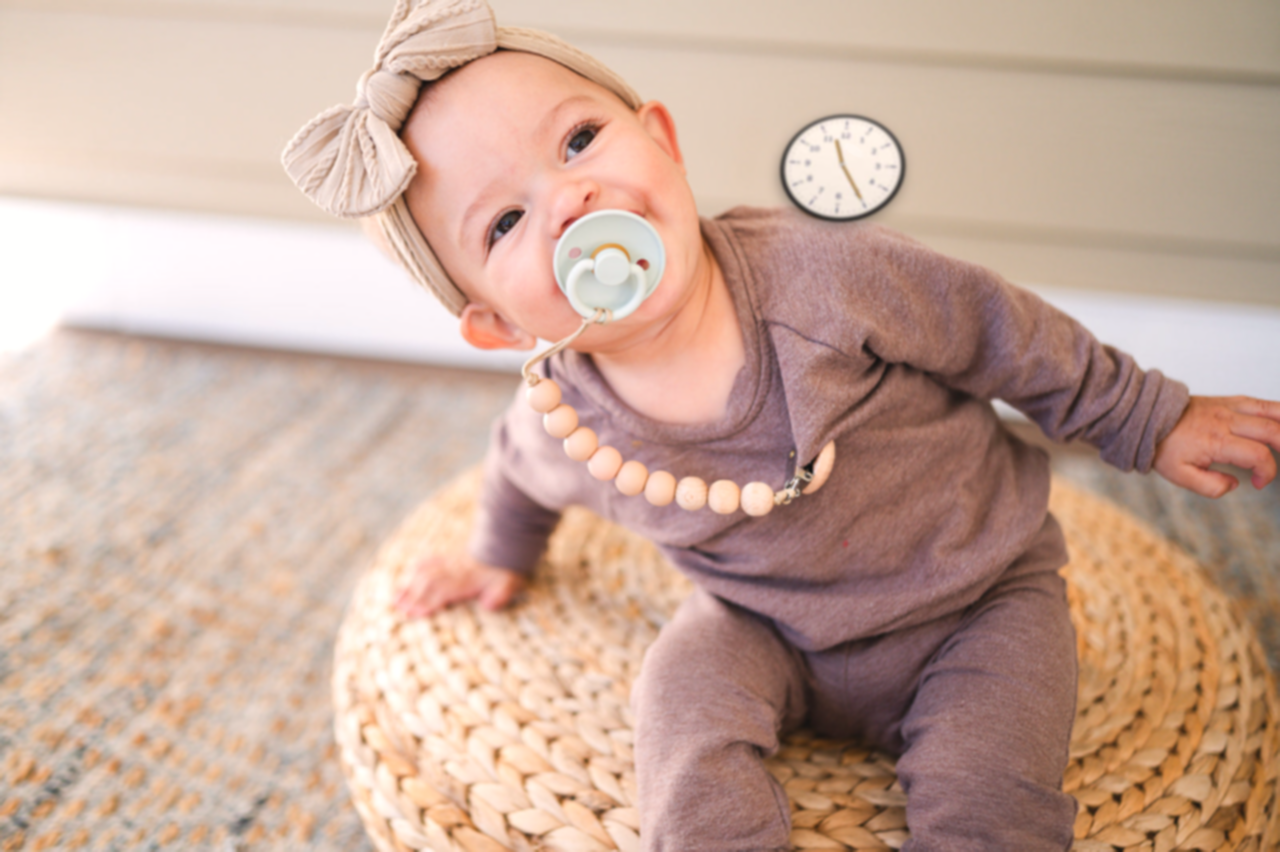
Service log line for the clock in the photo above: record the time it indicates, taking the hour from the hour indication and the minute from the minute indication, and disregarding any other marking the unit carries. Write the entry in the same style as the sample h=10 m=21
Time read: h=11 m=25
